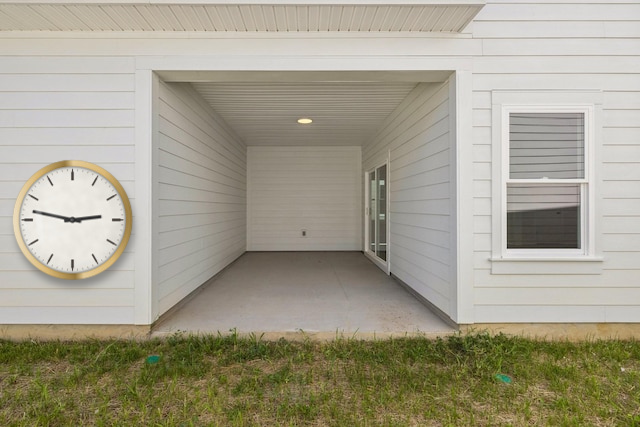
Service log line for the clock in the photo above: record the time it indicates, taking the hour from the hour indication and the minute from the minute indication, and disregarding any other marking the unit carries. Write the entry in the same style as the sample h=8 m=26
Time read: h=2 m=47
